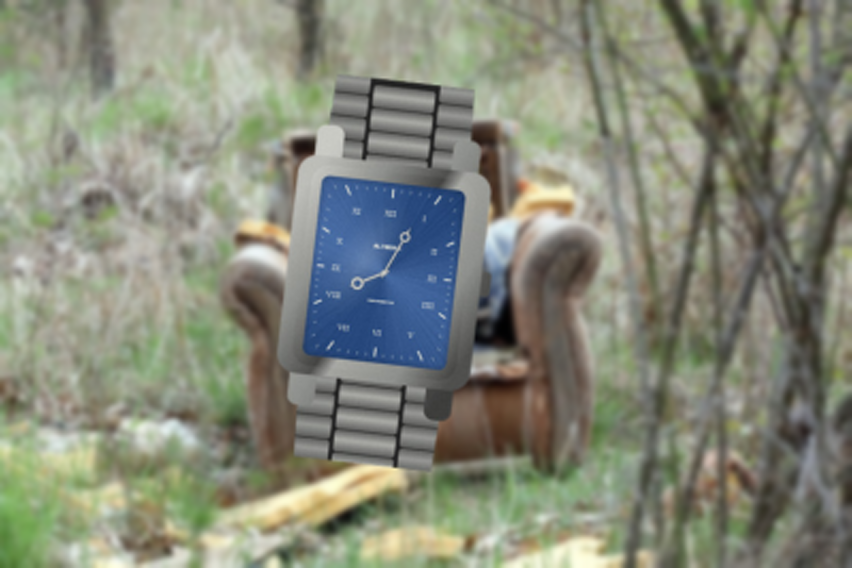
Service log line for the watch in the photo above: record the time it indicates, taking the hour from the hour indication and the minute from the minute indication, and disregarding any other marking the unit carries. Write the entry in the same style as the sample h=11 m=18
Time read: h=8 m=4
